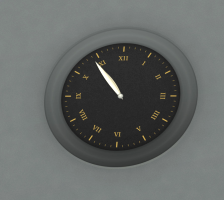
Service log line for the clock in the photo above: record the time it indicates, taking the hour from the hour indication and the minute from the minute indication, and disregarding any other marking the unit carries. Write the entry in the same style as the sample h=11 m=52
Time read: h=10 m=54
